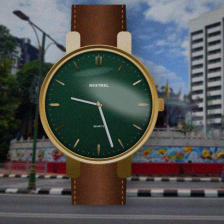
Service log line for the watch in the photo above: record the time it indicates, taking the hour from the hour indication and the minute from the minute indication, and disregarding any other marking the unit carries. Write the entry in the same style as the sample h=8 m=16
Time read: h=9 m=27
